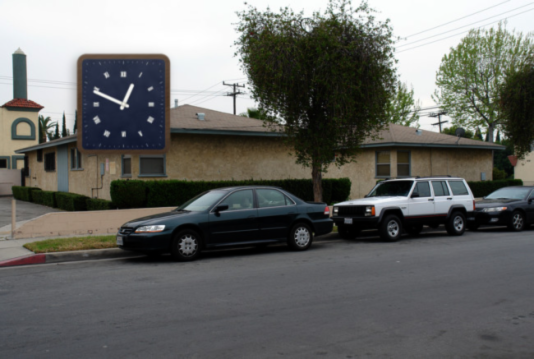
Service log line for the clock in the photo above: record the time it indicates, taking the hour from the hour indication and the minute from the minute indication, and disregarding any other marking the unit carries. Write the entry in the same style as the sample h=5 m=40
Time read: h=12 m=49
